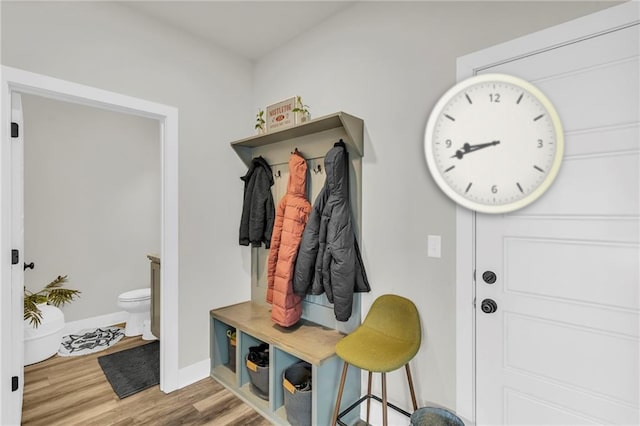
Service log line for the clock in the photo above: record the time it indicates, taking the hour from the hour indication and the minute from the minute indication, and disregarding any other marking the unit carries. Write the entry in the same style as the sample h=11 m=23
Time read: h=8 m=42
